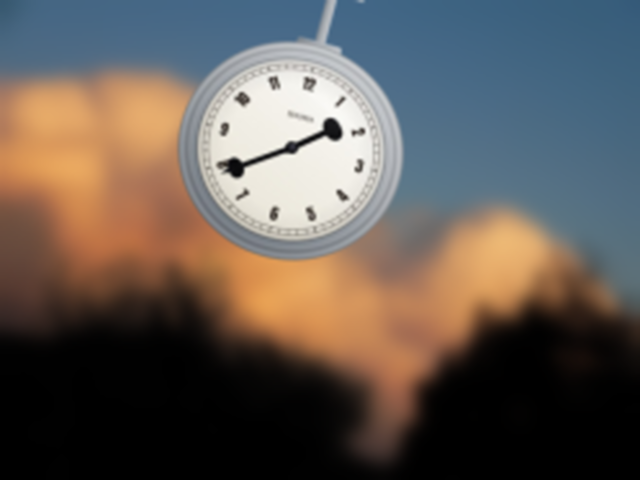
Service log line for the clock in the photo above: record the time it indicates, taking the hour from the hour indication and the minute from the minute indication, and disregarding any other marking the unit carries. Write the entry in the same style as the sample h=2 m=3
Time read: h=1 m=39
